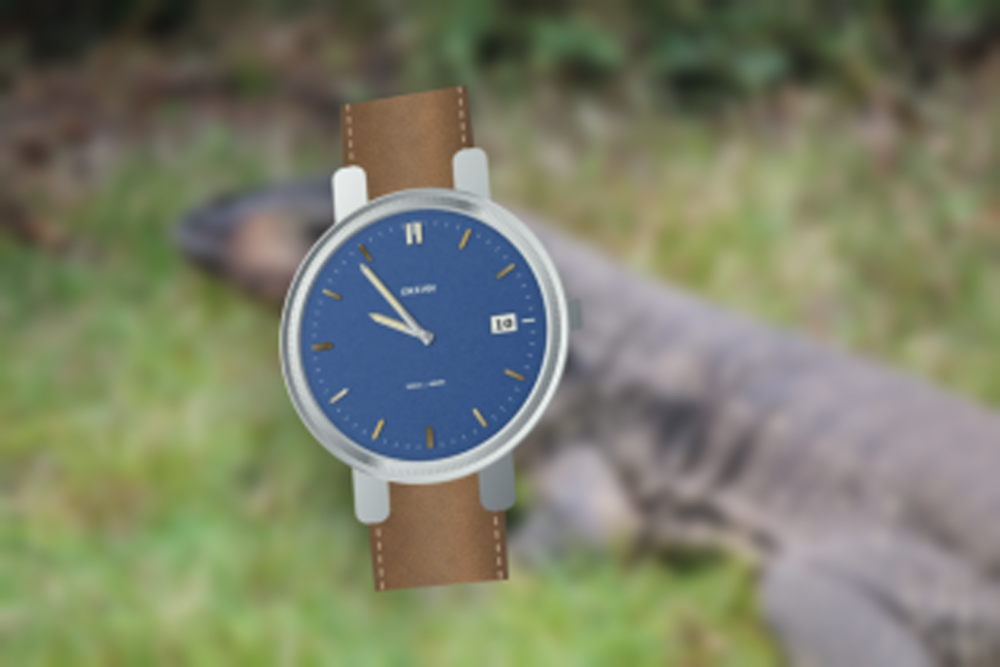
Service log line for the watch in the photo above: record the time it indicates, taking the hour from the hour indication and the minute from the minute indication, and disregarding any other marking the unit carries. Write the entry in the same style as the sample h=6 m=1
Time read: h=9 m=54
